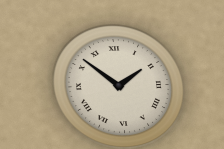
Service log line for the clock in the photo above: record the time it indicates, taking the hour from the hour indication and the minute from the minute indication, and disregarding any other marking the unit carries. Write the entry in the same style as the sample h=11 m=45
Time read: h=1 m=52
